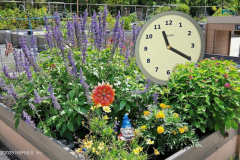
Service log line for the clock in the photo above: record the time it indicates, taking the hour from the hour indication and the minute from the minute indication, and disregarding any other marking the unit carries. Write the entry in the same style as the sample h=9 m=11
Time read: h=11 m=20
